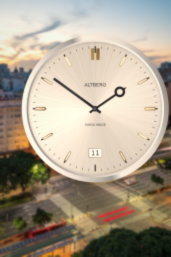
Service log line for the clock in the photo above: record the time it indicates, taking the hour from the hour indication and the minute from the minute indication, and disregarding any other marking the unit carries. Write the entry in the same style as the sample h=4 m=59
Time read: h=1 m=51
